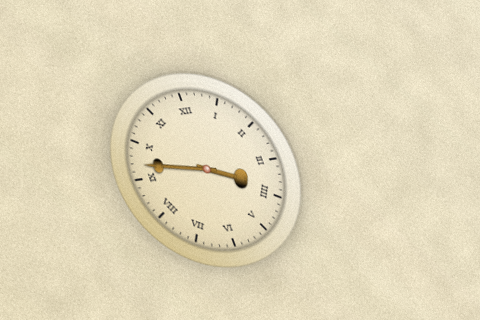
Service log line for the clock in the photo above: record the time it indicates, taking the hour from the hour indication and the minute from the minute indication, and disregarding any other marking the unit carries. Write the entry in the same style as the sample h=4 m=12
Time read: h=3 m=47
